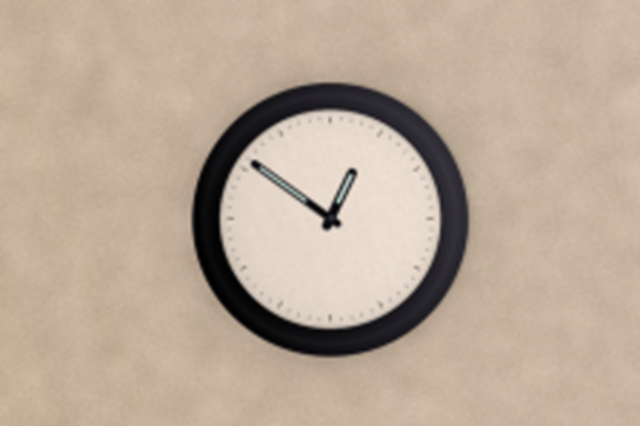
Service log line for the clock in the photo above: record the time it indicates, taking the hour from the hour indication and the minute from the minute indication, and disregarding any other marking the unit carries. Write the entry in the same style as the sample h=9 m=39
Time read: h=12 m=51
